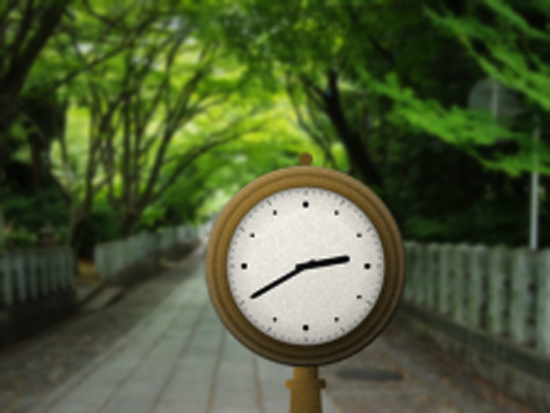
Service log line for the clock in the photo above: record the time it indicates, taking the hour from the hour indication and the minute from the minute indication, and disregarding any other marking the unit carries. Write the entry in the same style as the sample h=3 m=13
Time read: h=2 m=40
